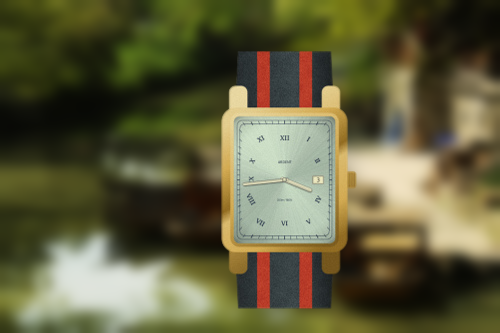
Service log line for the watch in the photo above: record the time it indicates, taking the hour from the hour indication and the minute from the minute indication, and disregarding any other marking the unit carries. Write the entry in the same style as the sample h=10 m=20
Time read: h=3 m=44
